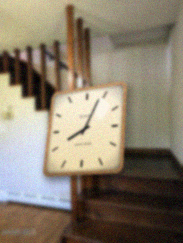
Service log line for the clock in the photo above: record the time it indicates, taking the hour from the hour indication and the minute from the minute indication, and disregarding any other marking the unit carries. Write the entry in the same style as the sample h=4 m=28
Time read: h=8 m=4
